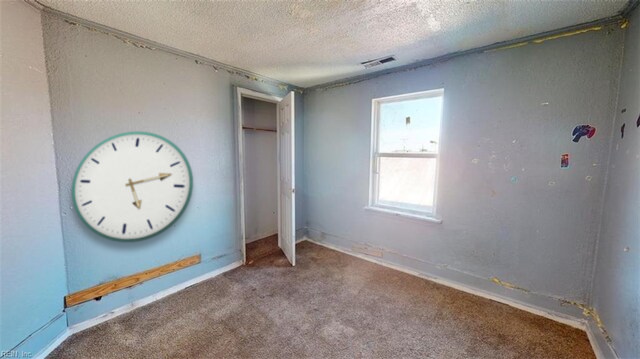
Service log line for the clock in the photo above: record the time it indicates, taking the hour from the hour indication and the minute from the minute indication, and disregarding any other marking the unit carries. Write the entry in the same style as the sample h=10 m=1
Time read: h=5 m=12
